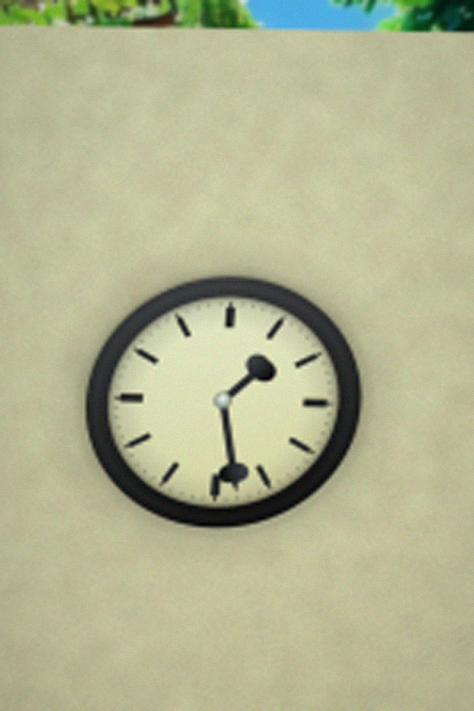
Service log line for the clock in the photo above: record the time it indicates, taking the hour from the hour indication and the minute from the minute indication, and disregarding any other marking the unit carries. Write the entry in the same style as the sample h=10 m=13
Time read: h=1 m=28
